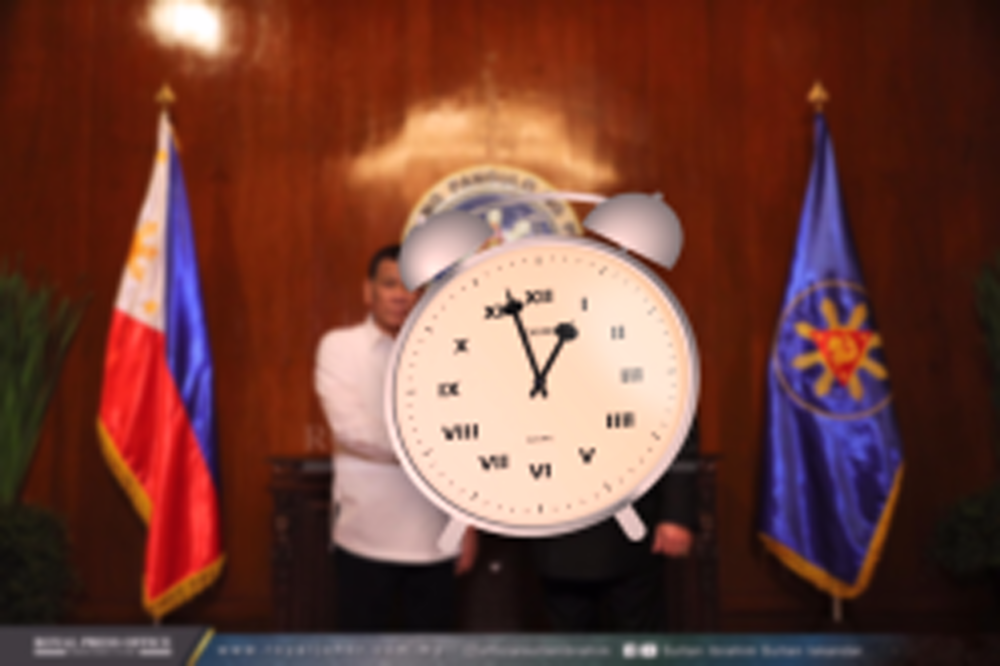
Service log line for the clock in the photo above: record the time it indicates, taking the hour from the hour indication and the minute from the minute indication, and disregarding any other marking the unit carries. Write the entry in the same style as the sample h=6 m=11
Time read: h=12 m=57
